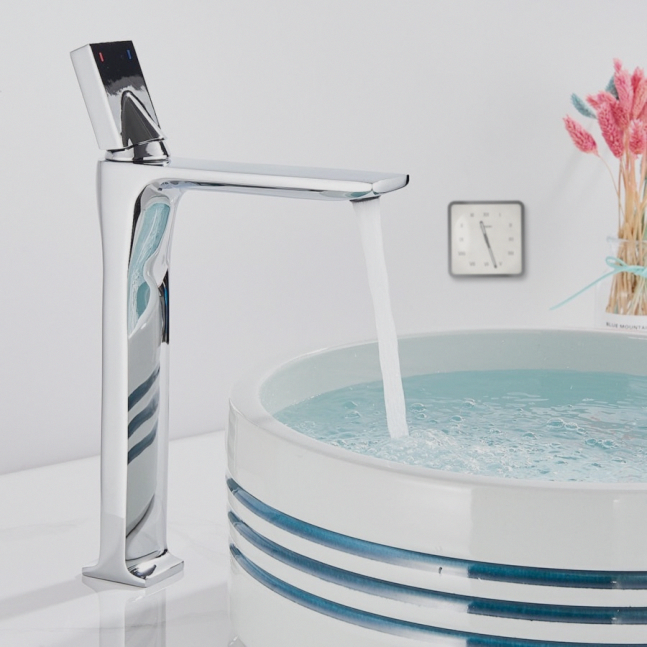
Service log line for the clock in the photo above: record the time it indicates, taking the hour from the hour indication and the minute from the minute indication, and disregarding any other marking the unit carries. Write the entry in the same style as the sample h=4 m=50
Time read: h=11 m=27
